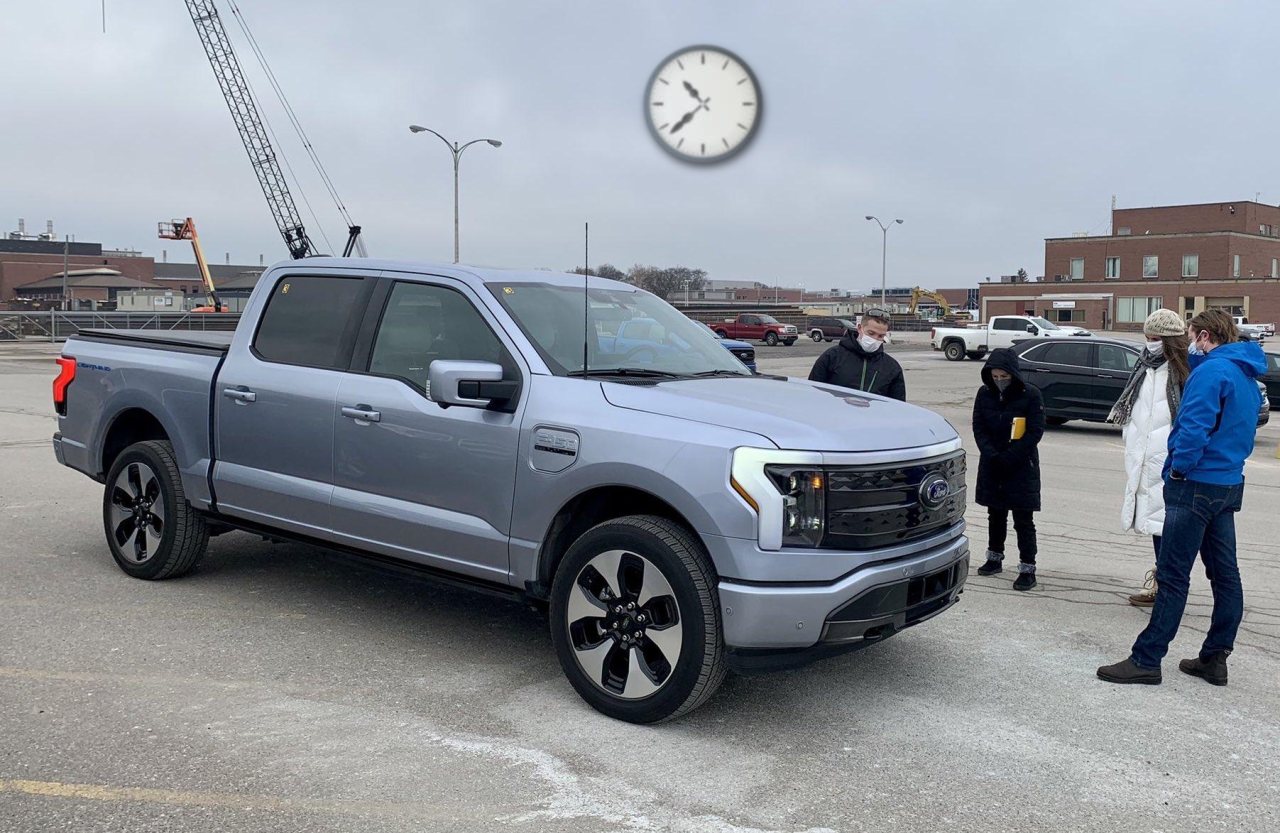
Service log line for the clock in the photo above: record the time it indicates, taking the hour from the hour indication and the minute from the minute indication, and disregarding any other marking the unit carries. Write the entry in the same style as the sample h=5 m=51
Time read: h=10 m=38
